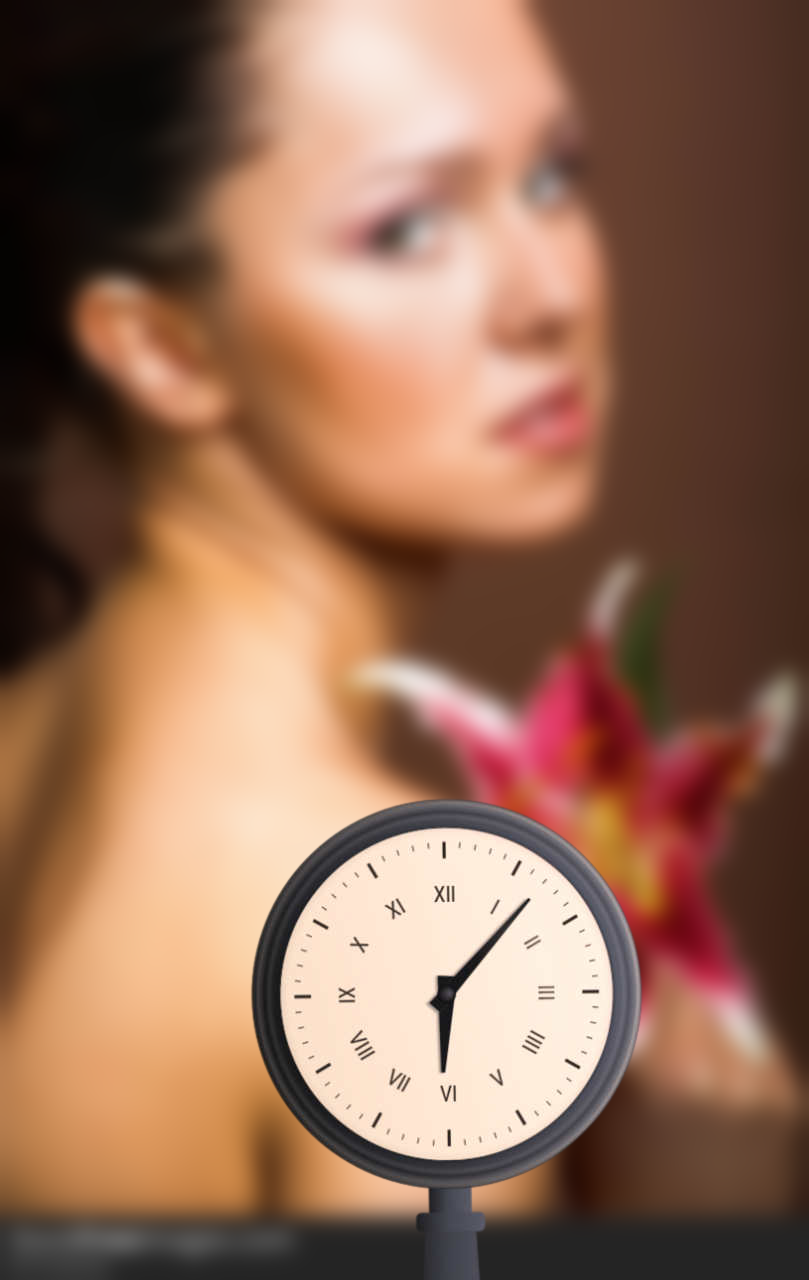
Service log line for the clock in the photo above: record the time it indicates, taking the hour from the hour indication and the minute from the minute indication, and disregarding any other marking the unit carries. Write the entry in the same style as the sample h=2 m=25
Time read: h=6 m=7
